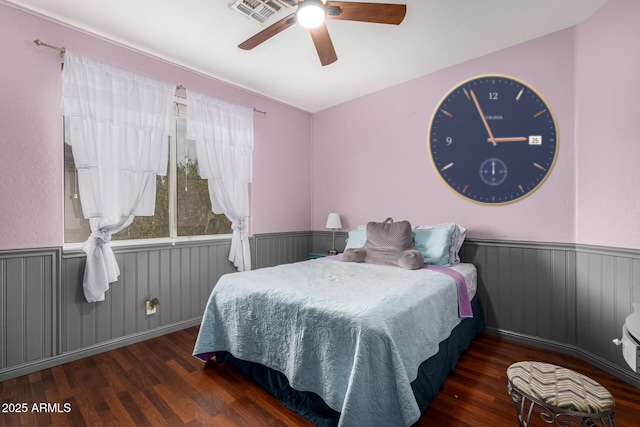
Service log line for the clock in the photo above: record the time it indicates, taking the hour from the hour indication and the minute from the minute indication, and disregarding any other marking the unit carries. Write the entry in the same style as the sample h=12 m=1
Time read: h=2 m=56
